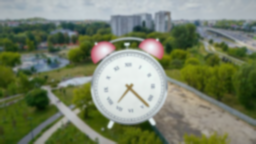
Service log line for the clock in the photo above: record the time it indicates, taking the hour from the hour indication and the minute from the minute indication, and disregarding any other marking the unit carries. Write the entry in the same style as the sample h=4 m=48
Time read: h=7 m=23
